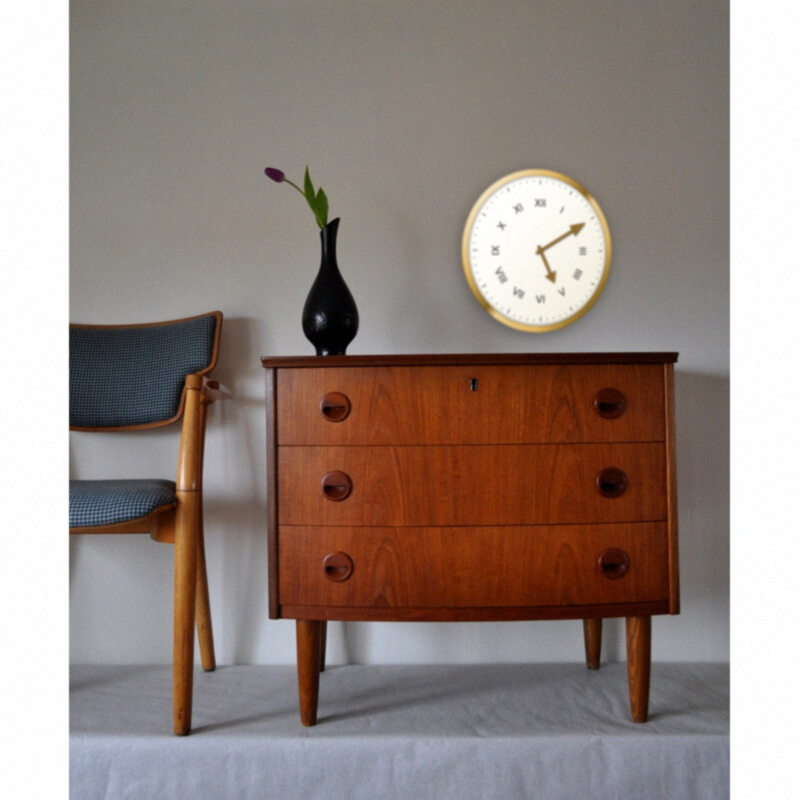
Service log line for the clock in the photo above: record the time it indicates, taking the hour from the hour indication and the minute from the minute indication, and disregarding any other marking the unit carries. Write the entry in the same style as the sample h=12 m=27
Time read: h=5 m=10
